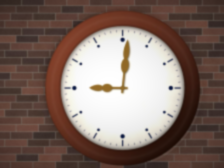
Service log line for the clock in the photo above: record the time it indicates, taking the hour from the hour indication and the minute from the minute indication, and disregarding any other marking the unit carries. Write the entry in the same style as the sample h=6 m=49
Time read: h=9 m=1
